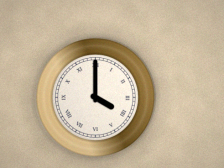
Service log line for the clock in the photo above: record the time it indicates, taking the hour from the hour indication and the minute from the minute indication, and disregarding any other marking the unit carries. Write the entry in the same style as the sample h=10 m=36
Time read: h=4 m=0
